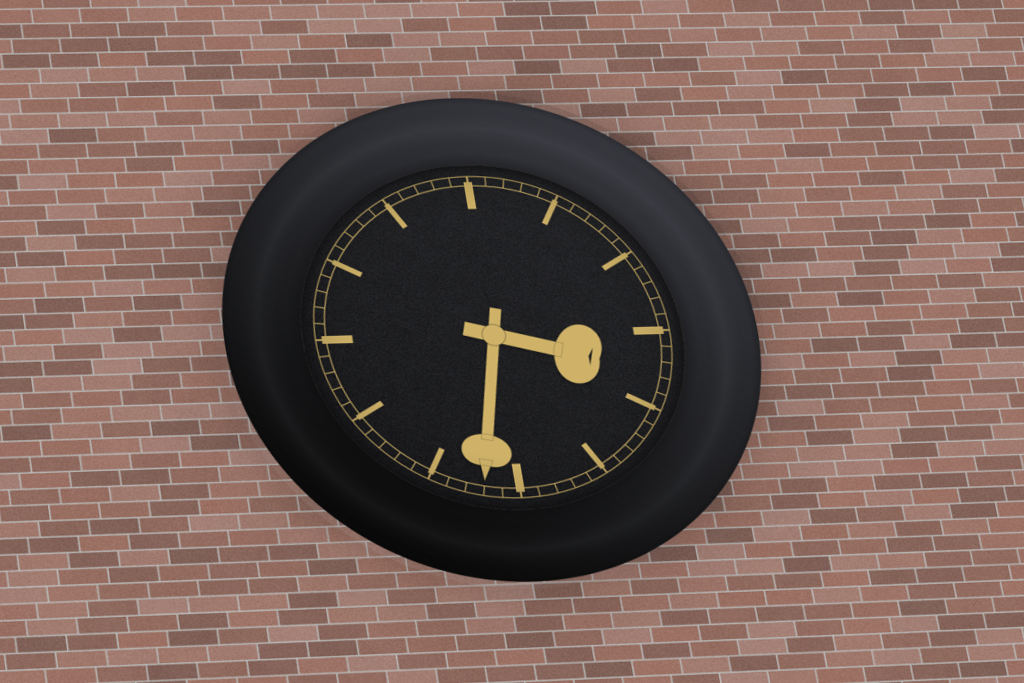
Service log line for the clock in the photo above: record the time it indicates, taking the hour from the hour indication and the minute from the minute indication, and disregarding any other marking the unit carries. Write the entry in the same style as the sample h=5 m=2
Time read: h=3 m=32
